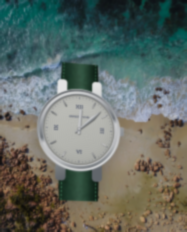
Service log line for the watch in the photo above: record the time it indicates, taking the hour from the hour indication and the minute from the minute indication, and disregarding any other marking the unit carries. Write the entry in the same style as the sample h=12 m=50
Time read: h=12 m=8
